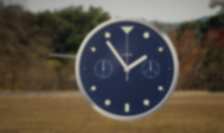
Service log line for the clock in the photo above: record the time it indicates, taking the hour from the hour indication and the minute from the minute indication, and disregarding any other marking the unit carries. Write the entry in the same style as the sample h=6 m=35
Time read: h=1 m=54
